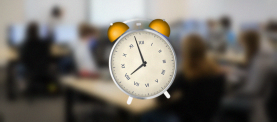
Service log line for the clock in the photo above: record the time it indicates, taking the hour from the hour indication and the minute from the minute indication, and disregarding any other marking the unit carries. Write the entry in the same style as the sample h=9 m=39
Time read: h=7 m=58
